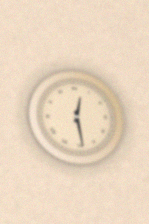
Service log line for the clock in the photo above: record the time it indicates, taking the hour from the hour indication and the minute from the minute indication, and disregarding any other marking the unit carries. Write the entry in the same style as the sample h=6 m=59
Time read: h=12 m=29
